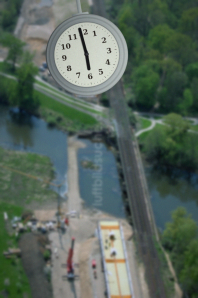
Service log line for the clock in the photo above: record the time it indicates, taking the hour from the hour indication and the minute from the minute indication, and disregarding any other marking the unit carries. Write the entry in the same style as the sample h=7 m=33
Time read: h=5 m=59
